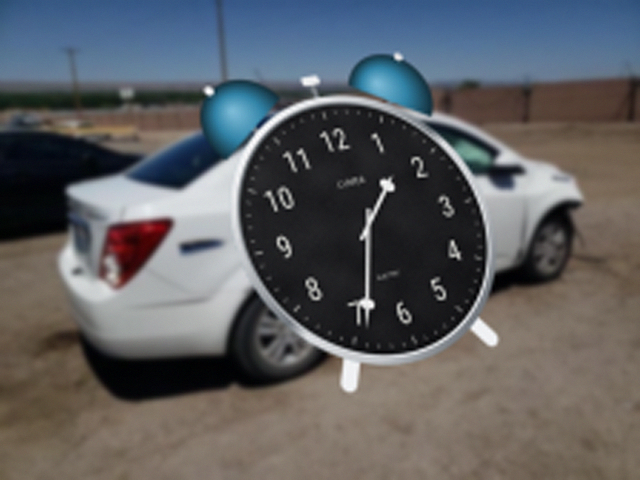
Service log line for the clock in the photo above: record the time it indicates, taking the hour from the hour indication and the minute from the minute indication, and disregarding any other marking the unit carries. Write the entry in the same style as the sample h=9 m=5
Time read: h=1 m=34
